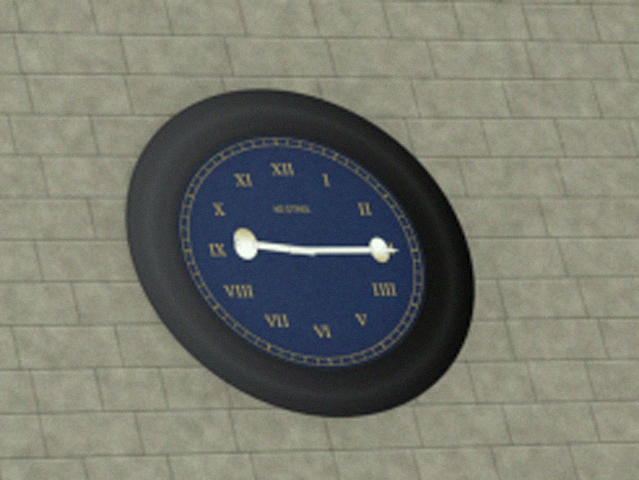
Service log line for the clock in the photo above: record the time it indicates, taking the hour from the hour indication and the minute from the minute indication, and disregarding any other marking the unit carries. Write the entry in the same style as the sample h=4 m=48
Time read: h=9 m=15
